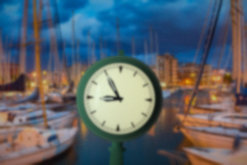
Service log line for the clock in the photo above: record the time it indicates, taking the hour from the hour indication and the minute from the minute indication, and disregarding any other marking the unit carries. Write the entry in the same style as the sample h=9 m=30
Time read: h=8 m=55
